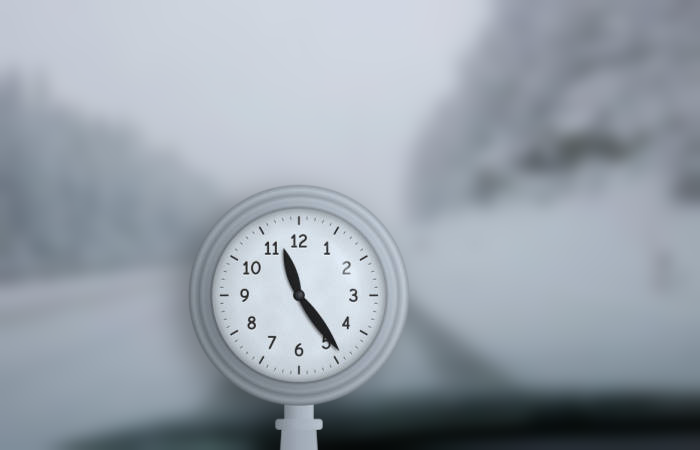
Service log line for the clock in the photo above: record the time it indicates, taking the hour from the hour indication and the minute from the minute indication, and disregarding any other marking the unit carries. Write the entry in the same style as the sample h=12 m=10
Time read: h=11 m=24
